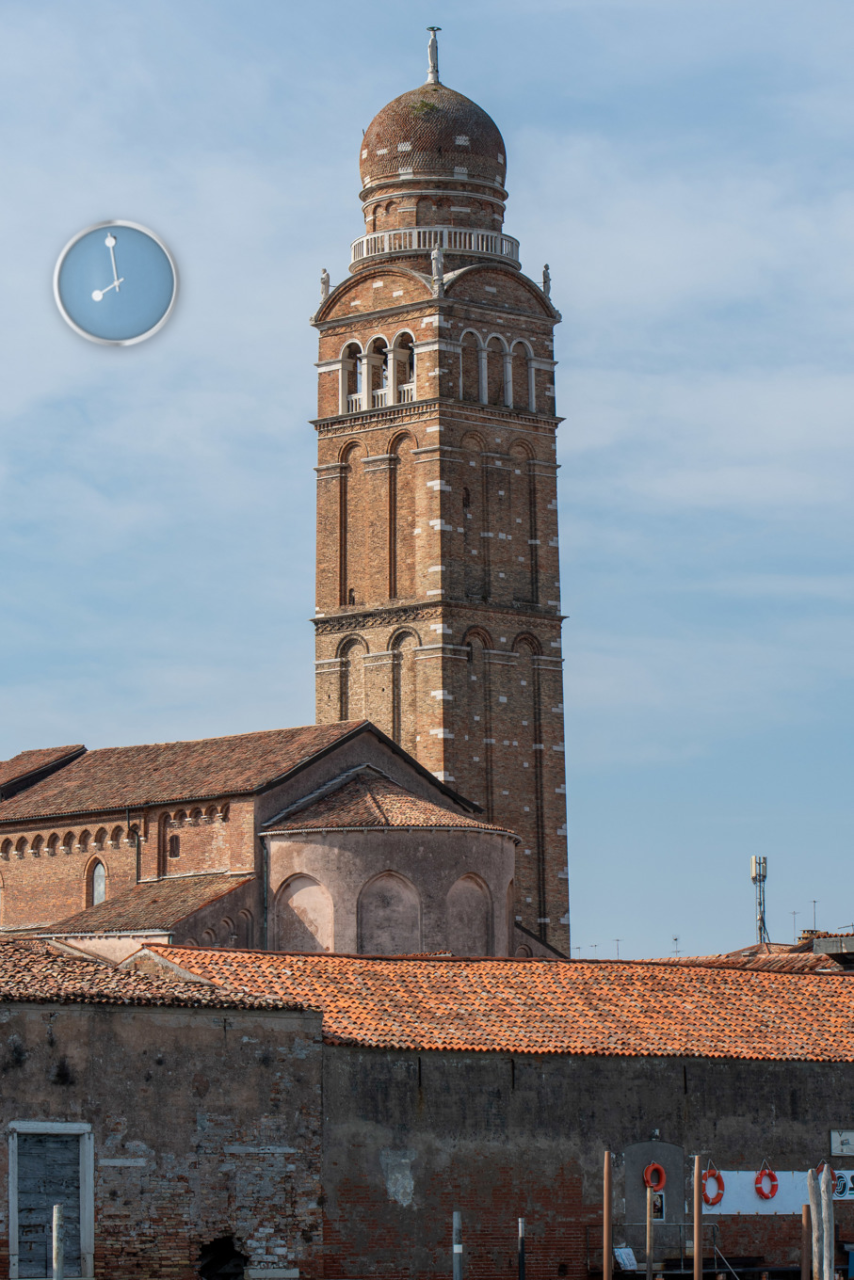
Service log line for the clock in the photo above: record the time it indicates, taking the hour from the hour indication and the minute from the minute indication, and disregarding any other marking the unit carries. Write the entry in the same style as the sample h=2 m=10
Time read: h=7 m=59
